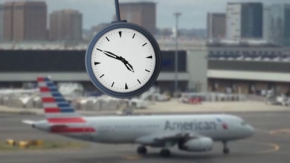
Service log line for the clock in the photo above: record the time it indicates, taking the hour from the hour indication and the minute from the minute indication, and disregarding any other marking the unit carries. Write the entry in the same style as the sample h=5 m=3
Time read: h=4 m=50
